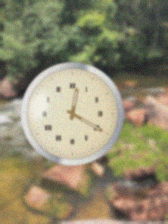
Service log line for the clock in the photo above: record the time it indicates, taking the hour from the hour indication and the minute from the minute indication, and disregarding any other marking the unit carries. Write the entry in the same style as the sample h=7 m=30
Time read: h=12 m=20
